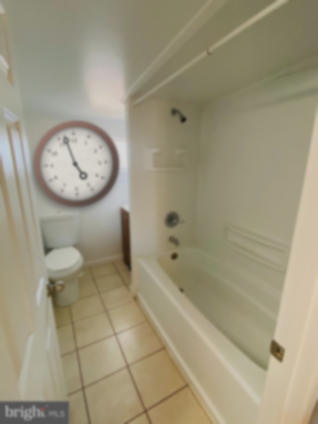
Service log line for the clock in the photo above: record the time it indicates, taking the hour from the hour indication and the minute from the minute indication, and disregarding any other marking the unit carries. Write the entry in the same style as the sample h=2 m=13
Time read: h=4 m=57
